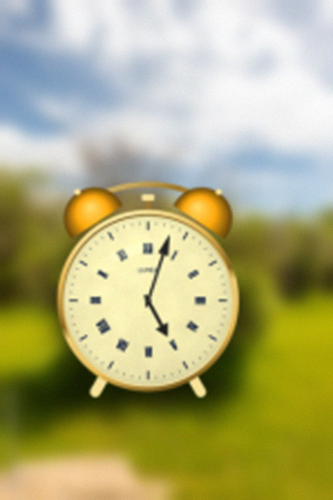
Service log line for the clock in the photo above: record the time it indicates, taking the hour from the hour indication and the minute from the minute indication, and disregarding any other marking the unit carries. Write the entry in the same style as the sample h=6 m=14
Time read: h=5 m=3
